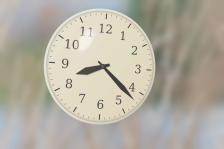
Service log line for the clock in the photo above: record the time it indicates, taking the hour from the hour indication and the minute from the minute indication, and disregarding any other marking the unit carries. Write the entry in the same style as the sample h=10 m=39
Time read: h=8 m=22
